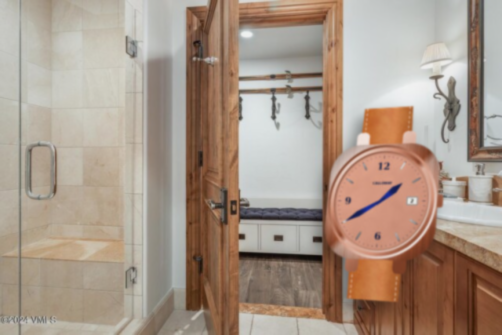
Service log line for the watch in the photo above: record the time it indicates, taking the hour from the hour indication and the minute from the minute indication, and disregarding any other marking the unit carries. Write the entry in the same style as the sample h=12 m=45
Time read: h=1 m=40
